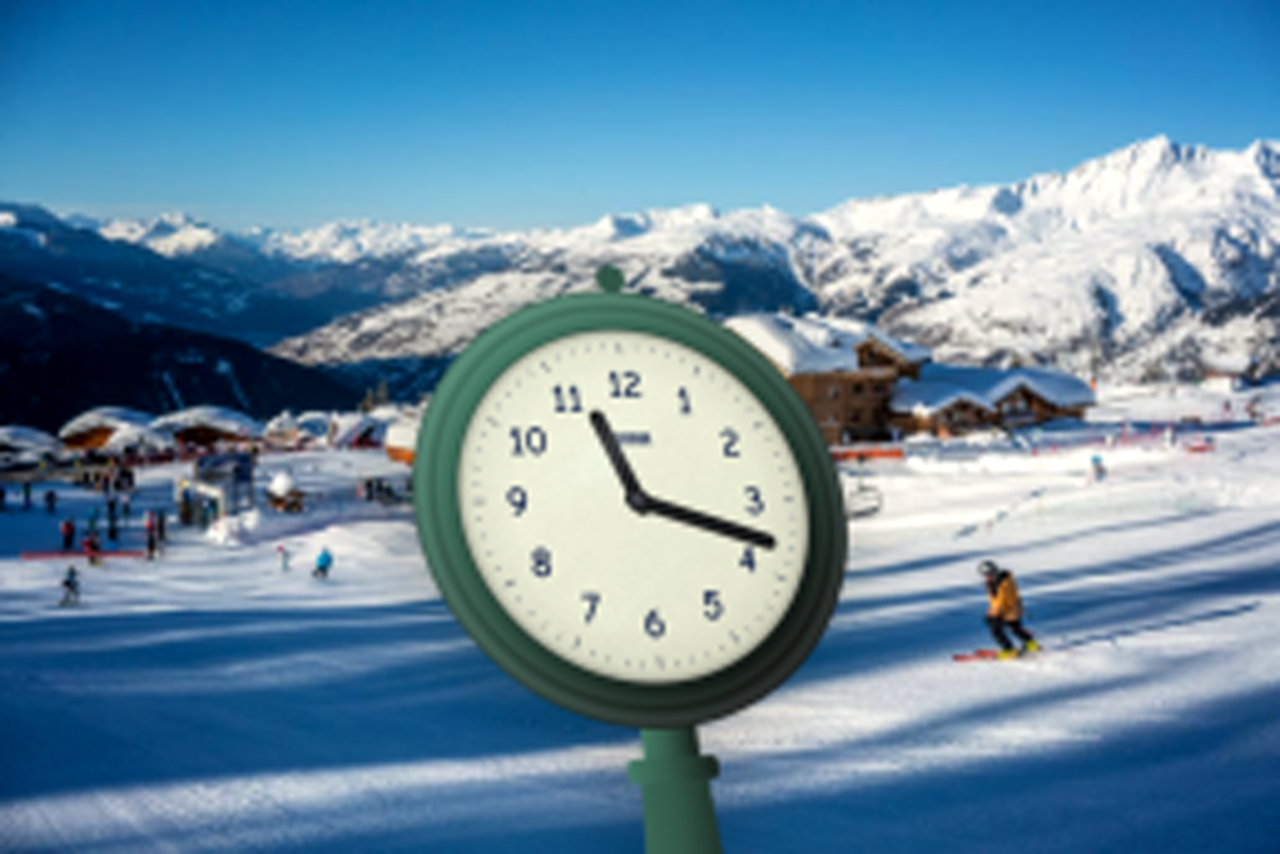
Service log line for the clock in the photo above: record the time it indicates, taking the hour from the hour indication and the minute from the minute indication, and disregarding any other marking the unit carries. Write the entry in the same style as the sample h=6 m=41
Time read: h=11 m=18
